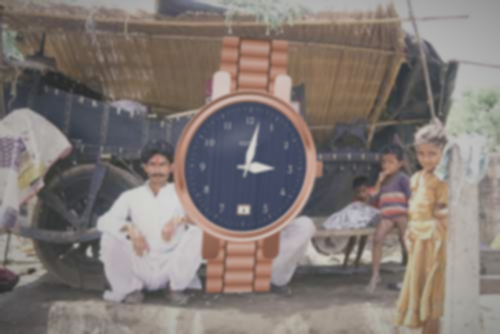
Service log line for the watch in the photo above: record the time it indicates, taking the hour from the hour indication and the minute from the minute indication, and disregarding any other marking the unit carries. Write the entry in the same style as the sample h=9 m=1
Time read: h=3 m=2
